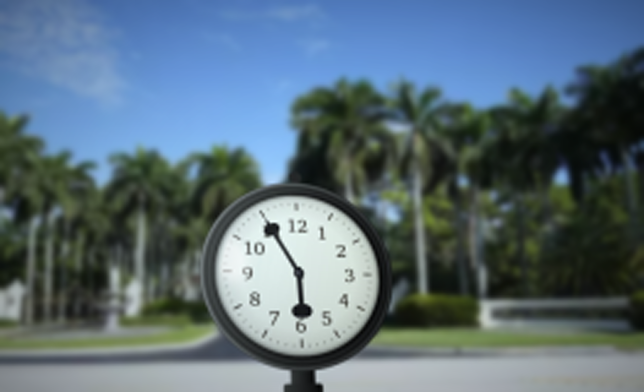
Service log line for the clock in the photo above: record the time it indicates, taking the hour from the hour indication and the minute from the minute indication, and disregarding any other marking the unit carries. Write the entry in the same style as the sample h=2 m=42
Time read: h=5 m=55
